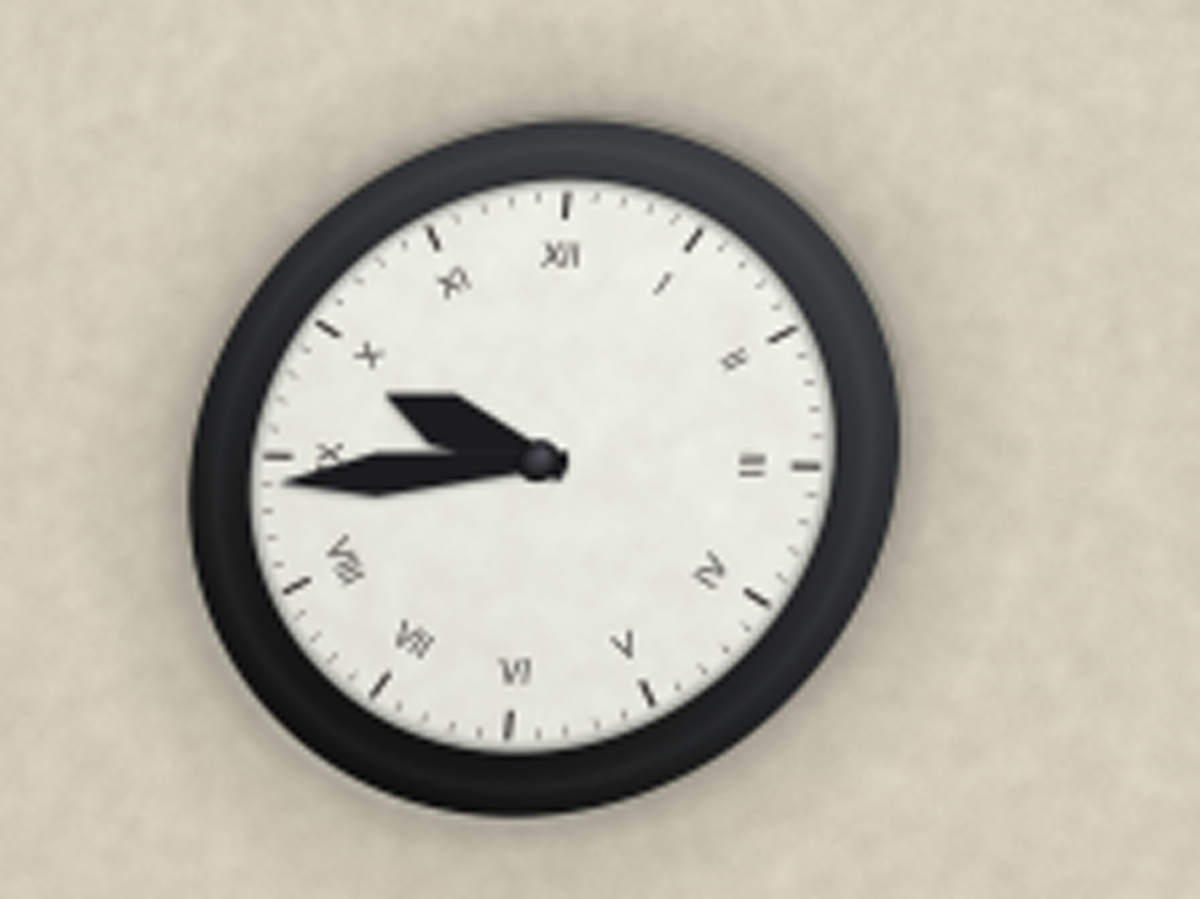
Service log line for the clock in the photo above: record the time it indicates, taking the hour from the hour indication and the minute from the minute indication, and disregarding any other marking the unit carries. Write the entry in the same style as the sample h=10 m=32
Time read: h=9 m=44
